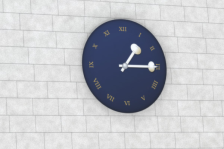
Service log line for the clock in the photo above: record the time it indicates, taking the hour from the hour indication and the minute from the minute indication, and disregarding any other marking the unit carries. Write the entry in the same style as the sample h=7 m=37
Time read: h=1 m=15
